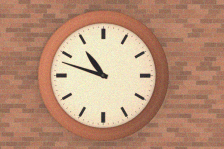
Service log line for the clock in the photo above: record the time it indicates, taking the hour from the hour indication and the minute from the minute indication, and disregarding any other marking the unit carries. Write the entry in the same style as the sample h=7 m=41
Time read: h=10 m=48
